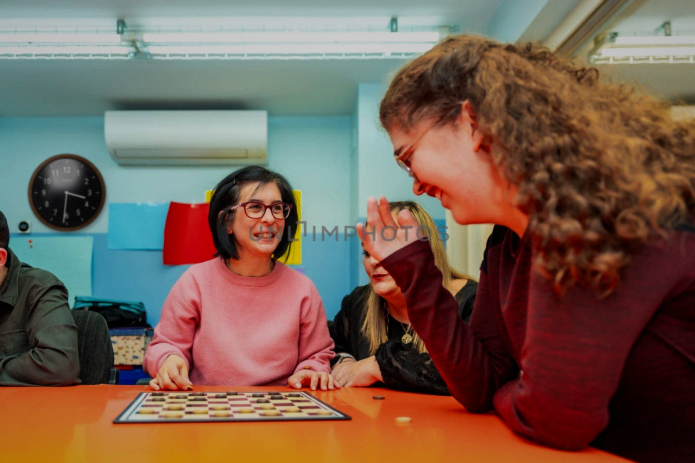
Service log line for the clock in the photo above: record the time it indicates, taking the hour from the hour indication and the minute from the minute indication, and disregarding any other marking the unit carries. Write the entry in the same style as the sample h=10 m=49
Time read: h=3 m=31
